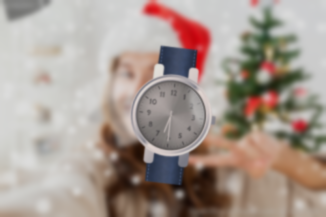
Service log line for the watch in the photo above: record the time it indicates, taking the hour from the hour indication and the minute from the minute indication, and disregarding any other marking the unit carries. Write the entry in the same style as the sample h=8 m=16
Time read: h=6 m=30
